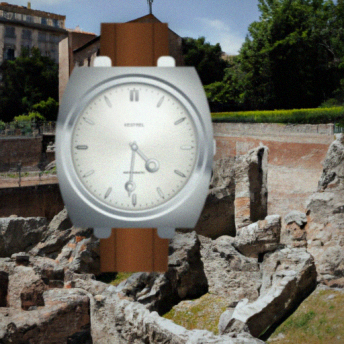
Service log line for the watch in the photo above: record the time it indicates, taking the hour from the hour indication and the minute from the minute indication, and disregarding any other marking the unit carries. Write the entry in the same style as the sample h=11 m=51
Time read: h=4 m=31
